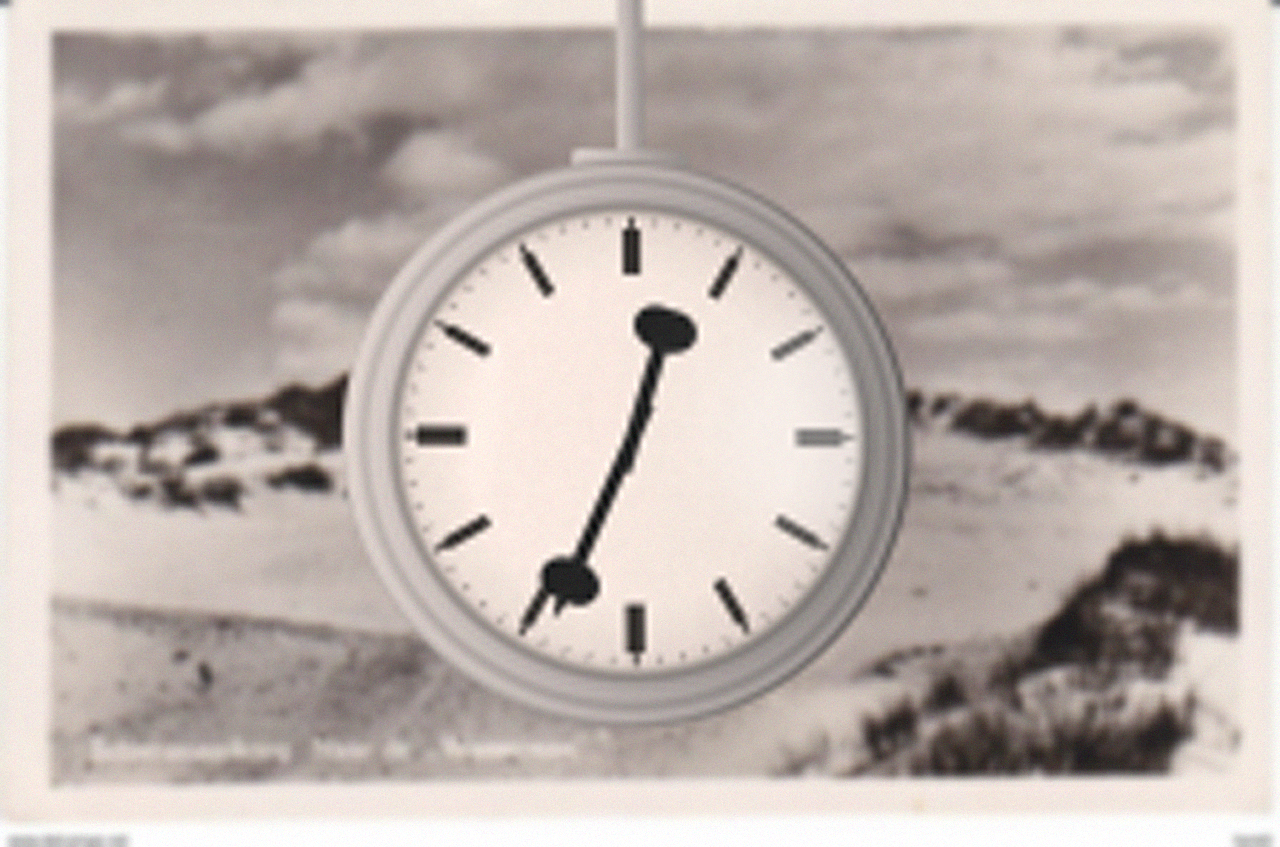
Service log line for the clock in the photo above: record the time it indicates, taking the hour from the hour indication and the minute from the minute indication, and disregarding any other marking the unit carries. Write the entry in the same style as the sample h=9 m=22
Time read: h=12 m=34
